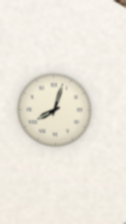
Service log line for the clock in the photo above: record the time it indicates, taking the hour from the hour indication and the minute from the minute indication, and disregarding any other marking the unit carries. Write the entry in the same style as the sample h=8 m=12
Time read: h=8 m=3
